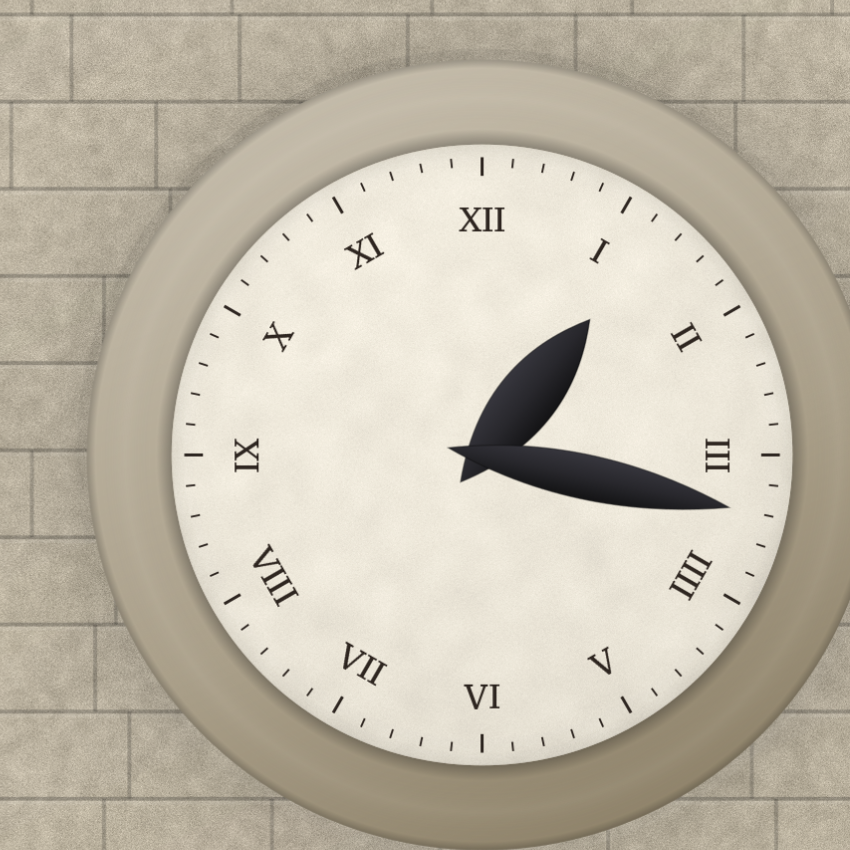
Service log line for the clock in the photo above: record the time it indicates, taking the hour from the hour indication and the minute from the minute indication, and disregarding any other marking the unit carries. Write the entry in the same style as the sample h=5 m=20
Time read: h=1 m=17
